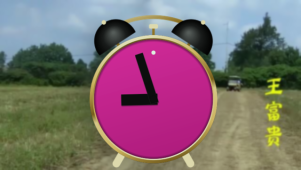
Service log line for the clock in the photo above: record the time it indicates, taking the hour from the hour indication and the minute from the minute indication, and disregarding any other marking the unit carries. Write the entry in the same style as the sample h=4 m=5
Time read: h=8 m=57
